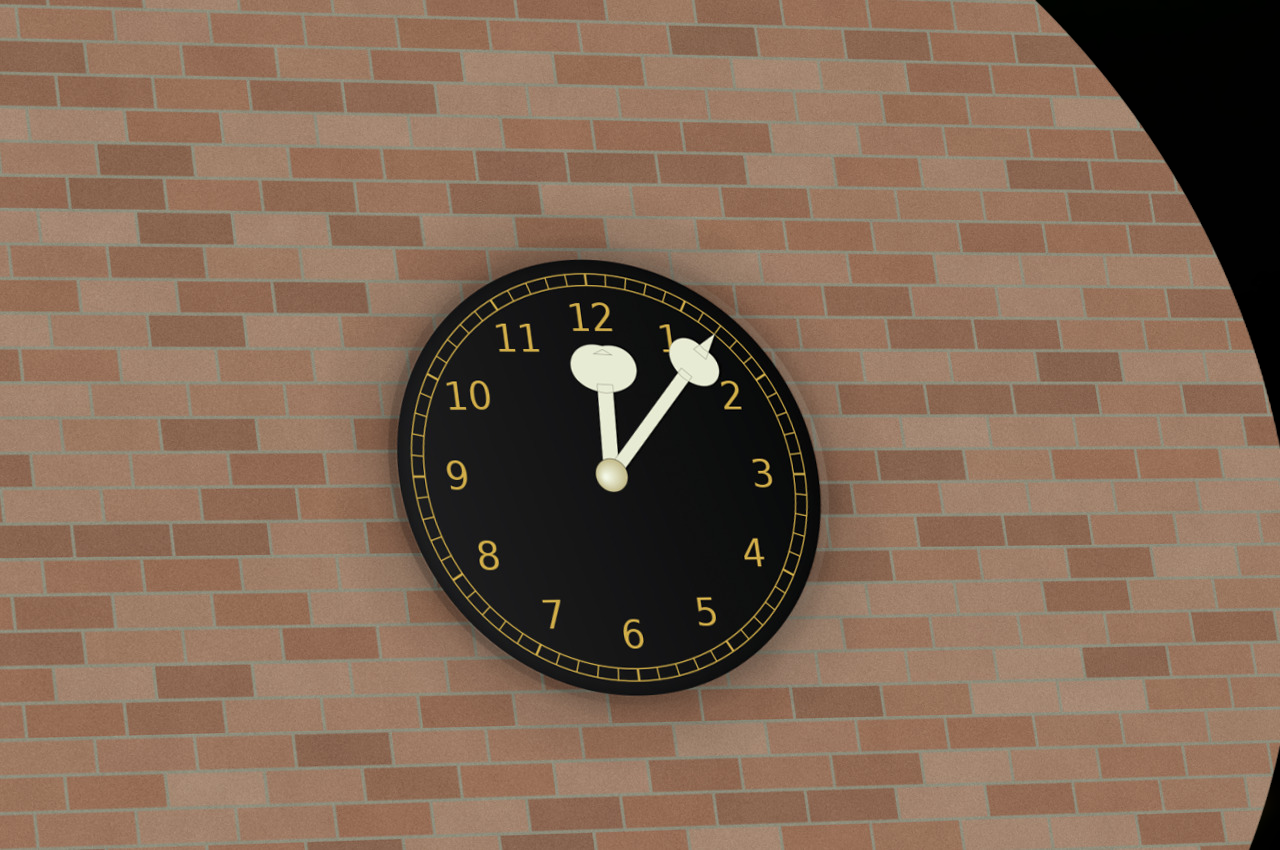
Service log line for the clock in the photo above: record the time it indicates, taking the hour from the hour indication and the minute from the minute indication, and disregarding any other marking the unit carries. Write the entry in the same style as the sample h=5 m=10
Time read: h=12 m=7
